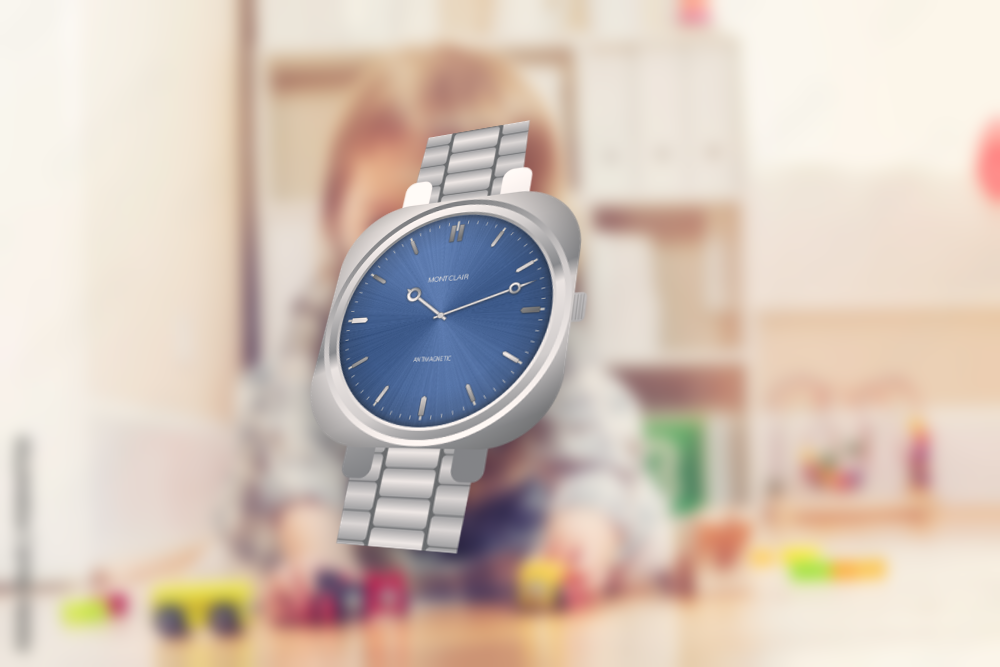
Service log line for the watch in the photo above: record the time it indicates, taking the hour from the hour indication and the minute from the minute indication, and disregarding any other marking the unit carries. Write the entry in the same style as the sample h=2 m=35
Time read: h=10 m=12
